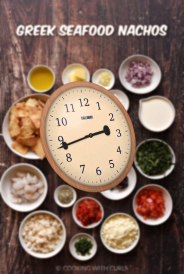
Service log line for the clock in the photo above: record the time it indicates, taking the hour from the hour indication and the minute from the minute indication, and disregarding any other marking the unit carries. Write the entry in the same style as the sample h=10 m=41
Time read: h=2 m=43
